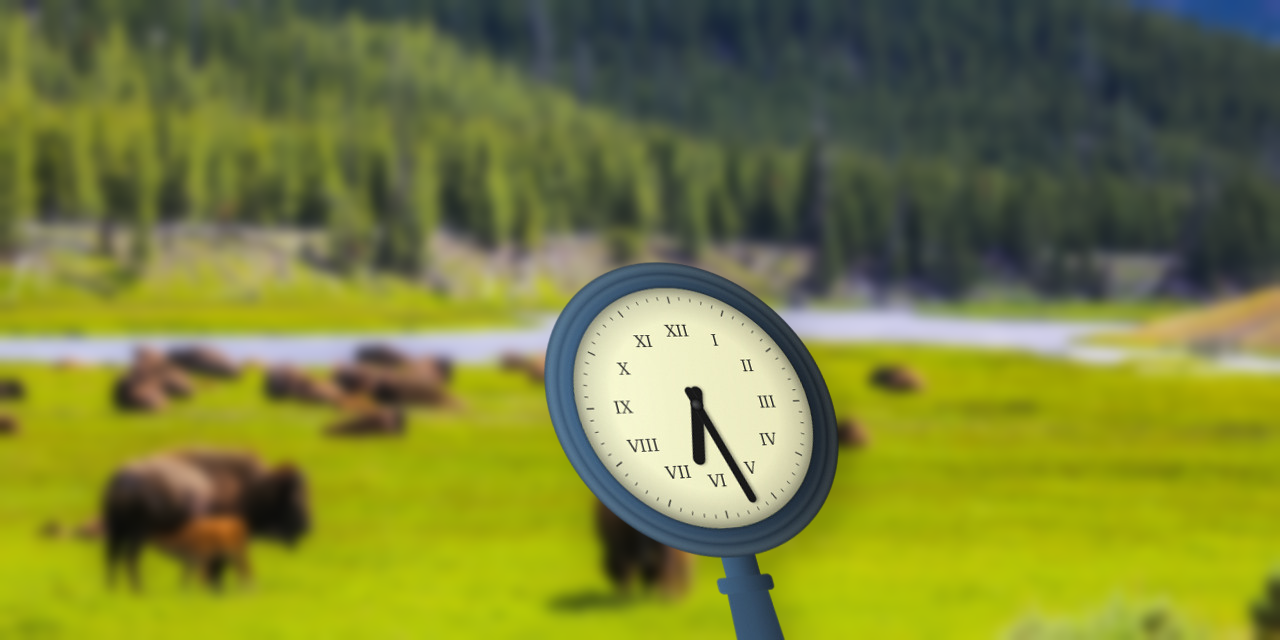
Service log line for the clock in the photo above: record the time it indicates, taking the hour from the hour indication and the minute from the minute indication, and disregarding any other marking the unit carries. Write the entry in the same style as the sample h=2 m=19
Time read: h=6 m=27
